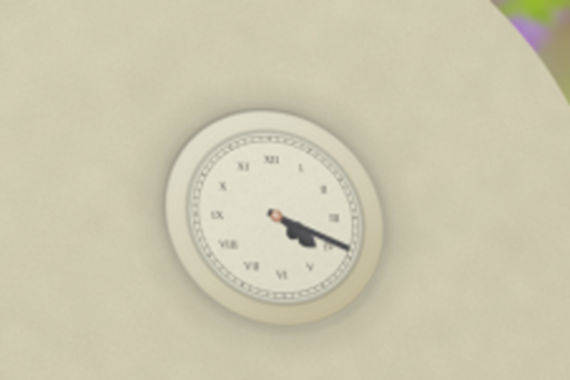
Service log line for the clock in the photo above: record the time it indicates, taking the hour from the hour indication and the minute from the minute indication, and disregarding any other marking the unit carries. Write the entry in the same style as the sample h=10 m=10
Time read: h=4 m=19
